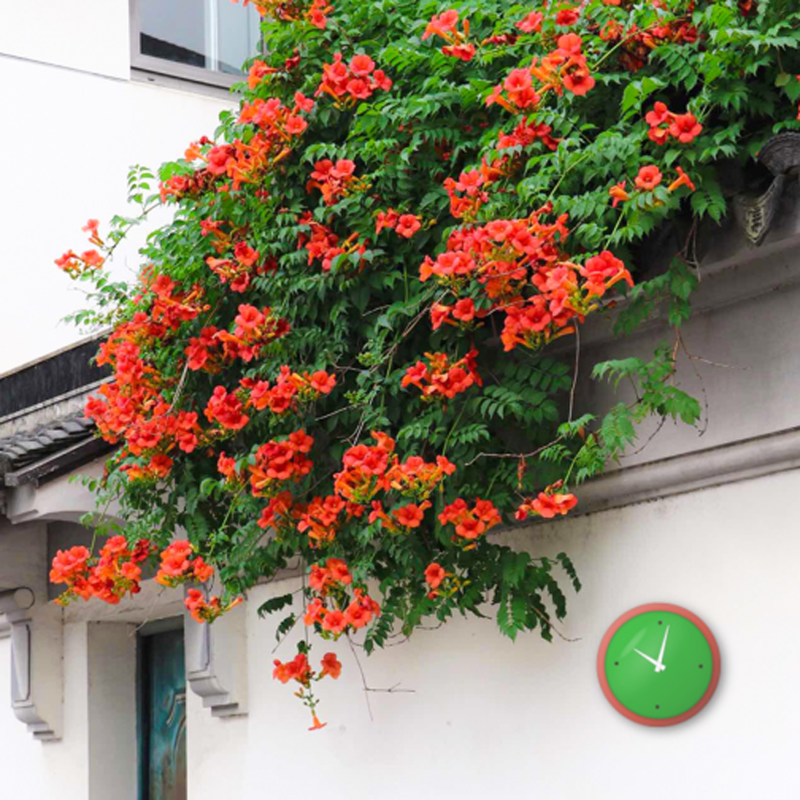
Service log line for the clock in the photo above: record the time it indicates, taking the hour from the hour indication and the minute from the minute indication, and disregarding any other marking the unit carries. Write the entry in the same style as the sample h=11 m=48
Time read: h=10 m=2
